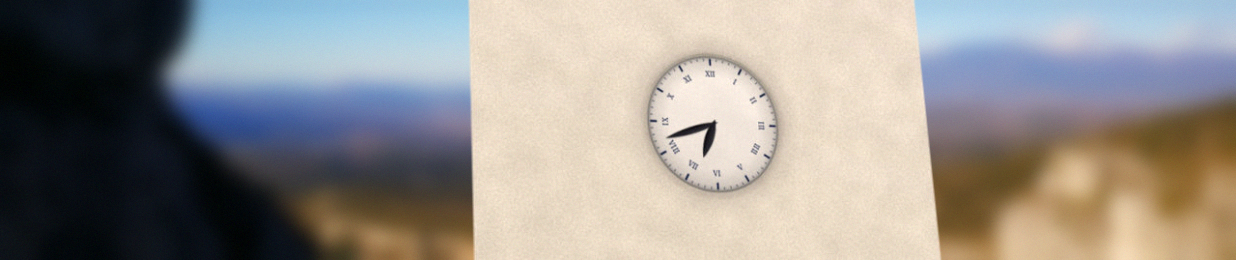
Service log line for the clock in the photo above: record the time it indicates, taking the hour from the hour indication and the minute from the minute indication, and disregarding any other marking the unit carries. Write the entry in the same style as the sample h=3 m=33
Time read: h=6 m=42
